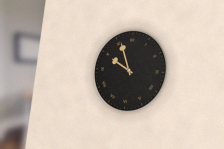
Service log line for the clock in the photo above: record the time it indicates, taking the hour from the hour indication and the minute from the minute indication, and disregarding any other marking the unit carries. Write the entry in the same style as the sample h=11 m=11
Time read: h=9 m=56
